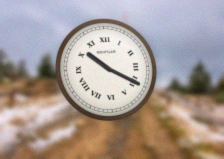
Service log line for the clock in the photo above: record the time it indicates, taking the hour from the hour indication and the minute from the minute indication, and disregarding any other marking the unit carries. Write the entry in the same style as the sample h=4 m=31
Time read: h=10 m=20
